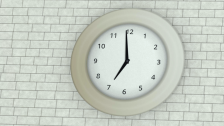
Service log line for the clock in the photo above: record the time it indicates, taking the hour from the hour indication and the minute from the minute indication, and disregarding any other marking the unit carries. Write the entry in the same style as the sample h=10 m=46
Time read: h=6 m=59
